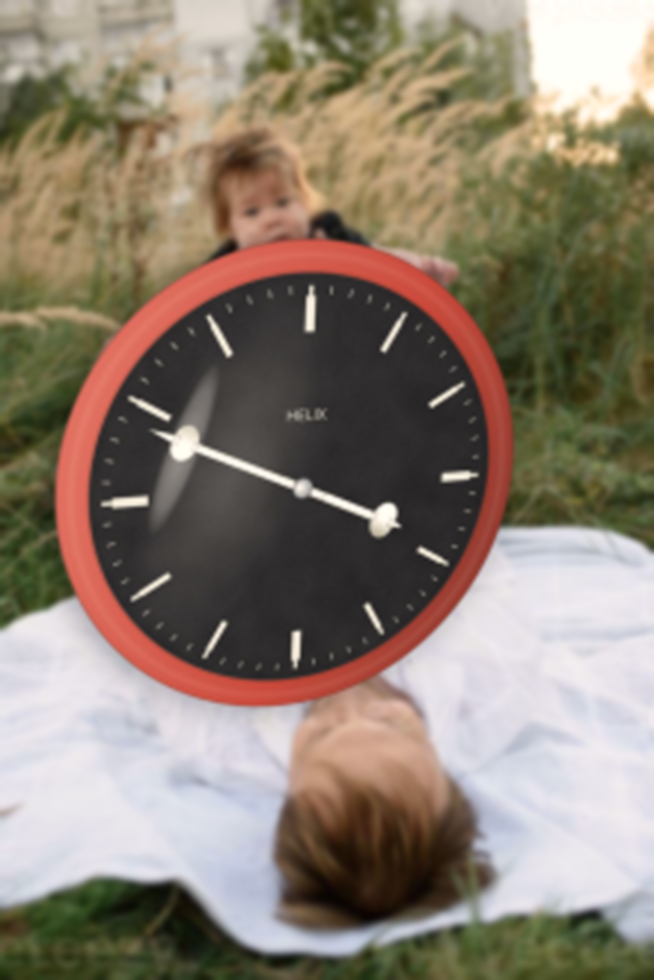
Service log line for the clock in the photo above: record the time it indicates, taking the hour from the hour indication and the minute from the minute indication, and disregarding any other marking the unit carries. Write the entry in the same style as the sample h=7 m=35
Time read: h=3 m=49
